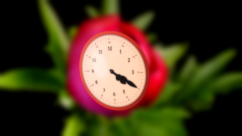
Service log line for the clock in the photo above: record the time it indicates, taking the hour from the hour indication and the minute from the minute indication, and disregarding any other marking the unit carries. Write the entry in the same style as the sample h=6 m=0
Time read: h=4 m=20
